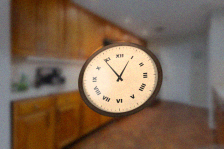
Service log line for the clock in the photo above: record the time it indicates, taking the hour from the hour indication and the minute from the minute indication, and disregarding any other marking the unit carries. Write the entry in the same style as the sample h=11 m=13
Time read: h=12 m=54
